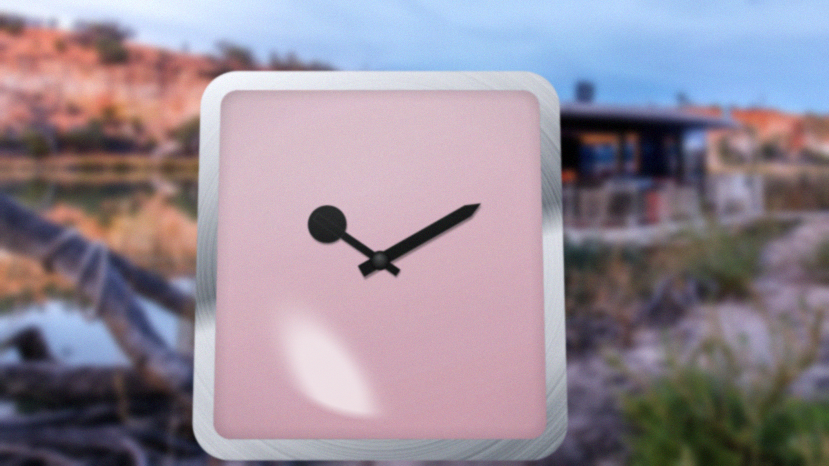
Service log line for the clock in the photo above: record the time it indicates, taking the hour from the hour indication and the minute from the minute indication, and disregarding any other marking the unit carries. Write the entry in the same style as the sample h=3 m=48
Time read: h=10 m=10
